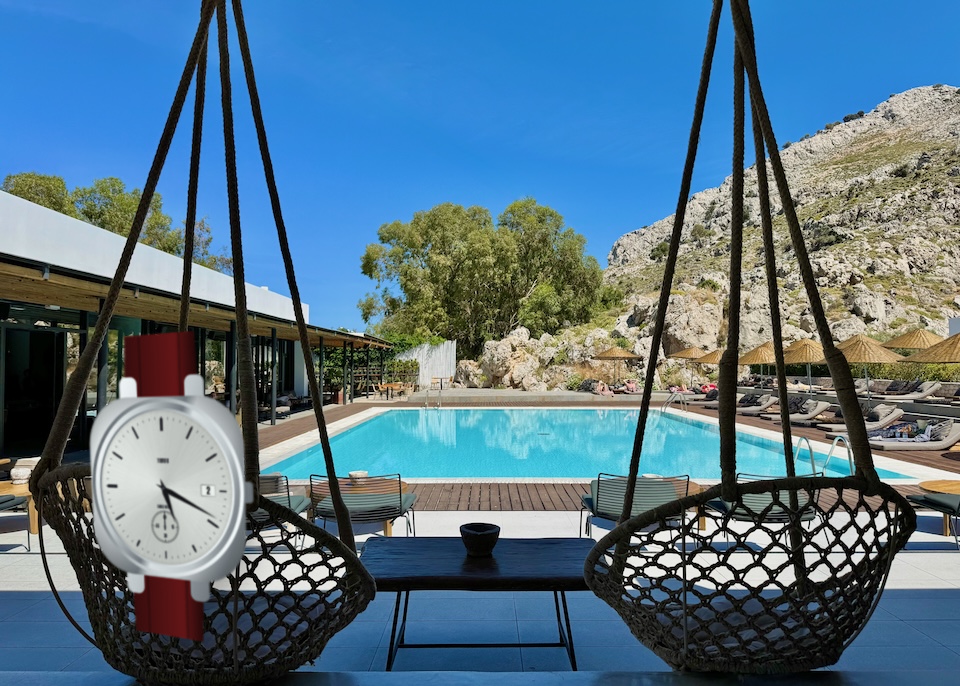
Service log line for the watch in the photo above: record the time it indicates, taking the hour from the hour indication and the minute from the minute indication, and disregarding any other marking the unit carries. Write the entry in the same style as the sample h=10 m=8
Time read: h=5 m=19
